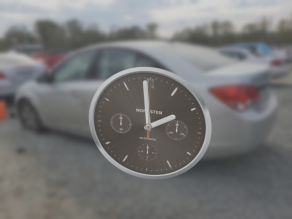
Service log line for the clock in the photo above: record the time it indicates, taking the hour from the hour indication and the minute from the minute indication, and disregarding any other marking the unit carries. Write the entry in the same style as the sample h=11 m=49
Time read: h=1 m=59
